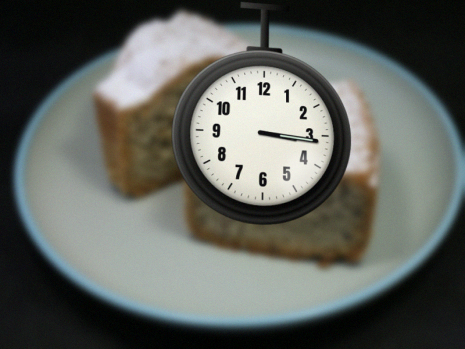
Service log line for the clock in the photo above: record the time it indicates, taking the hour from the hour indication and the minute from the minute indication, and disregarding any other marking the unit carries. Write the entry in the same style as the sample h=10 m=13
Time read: h=3 m=16
